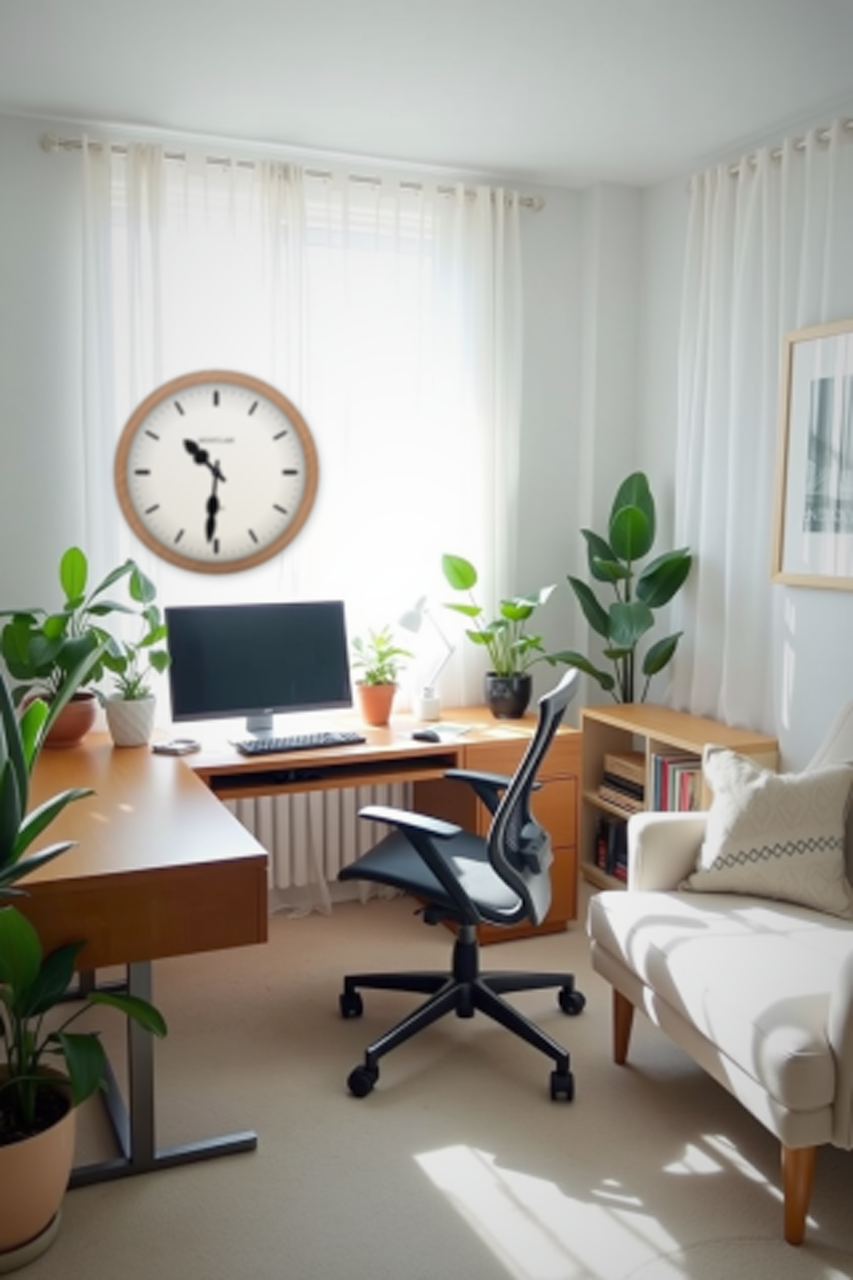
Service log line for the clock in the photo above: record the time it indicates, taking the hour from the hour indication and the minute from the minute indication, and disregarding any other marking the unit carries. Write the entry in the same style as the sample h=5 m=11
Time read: h=10 m=31
